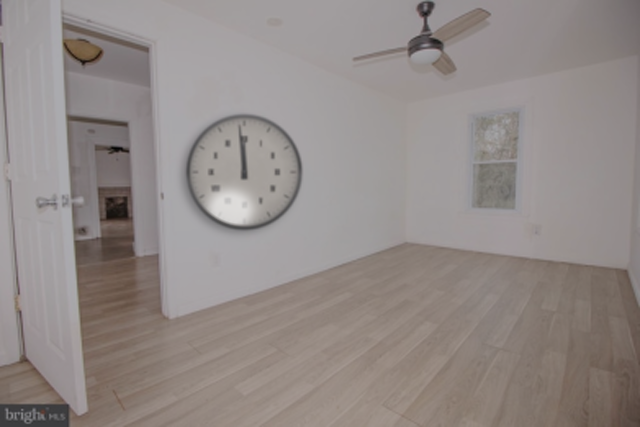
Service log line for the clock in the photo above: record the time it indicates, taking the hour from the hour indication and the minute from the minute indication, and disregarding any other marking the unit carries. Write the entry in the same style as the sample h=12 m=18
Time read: h=11 m=59
